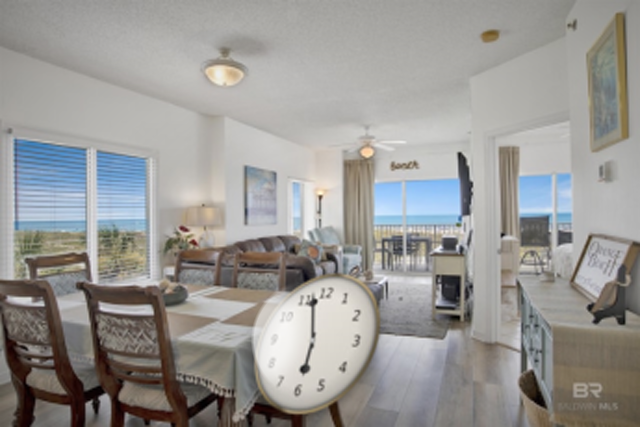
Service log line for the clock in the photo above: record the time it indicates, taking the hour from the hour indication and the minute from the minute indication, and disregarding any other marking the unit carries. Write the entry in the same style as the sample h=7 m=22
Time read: h=5 m=57
